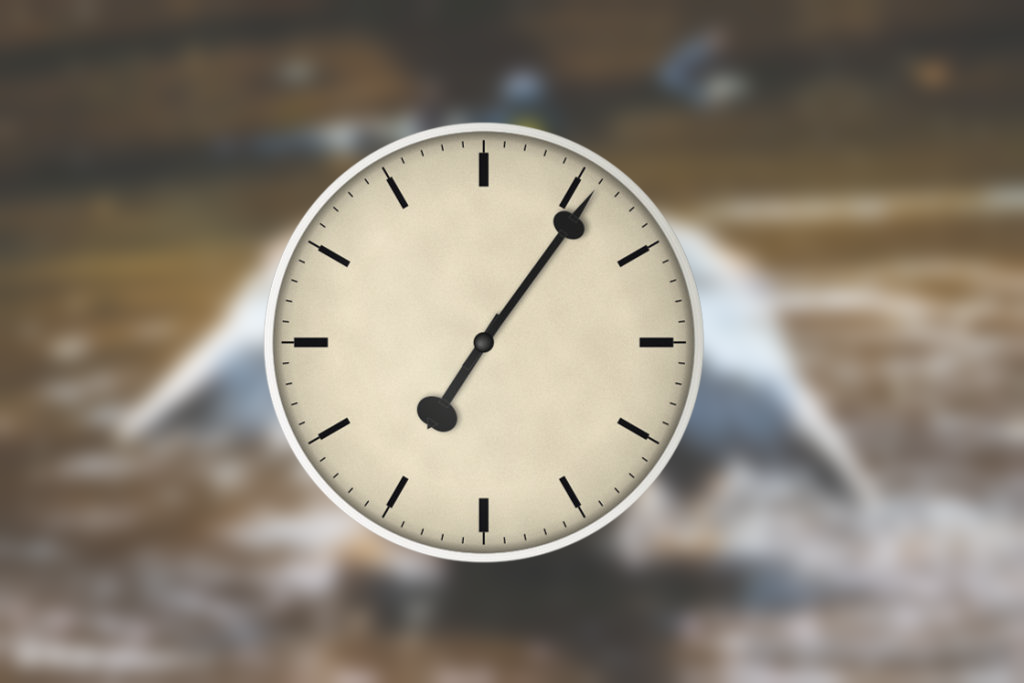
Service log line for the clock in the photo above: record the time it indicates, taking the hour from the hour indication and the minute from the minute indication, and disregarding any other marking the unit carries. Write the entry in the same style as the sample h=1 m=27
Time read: h=7 m=6
